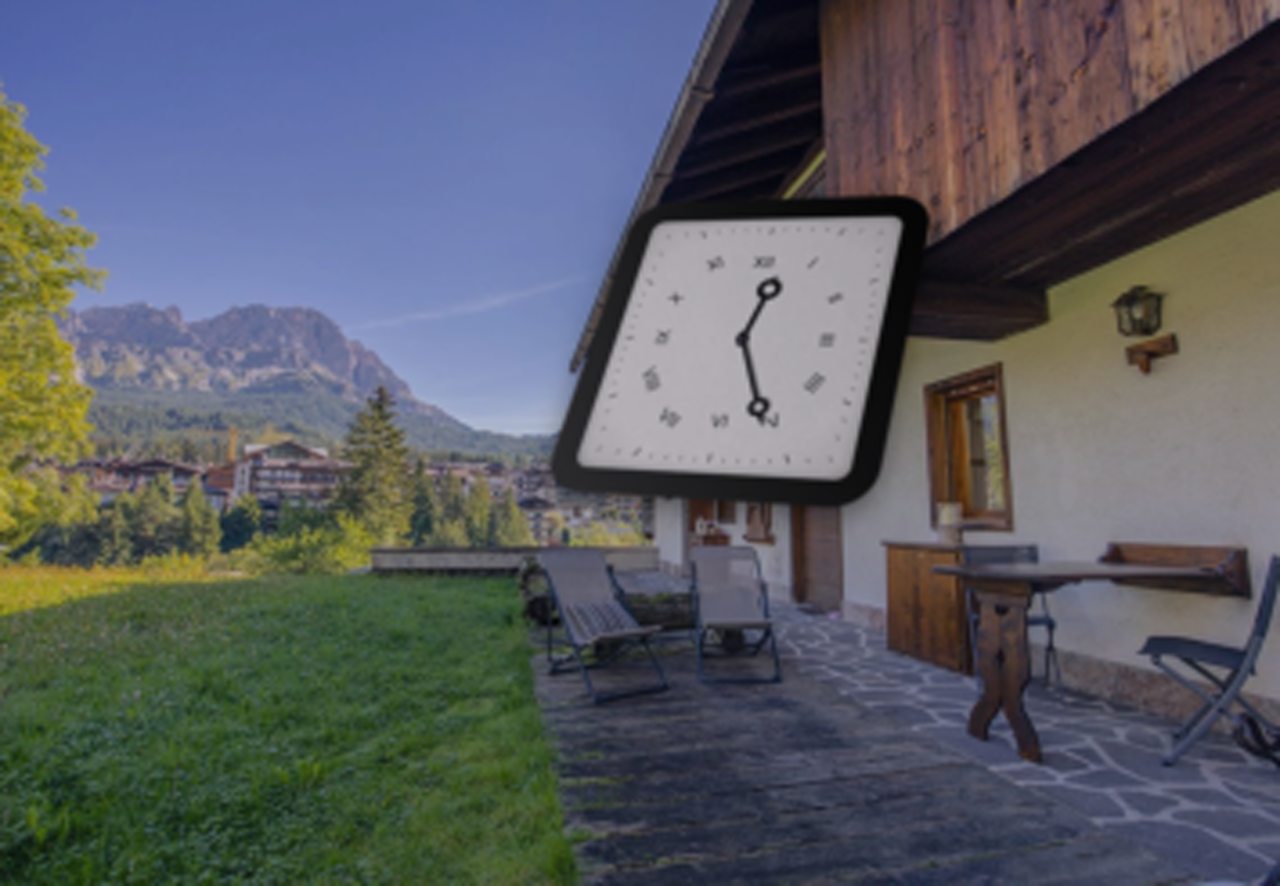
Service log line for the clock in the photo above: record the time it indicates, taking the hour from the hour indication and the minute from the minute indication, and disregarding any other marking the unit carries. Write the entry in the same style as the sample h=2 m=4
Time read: h=12 m=26
